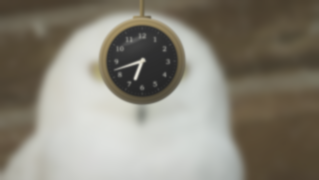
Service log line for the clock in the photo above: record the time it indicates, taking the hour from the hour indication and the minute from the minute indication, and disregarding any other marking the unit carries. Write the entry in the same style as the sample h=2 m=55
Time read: h=6 m=42
